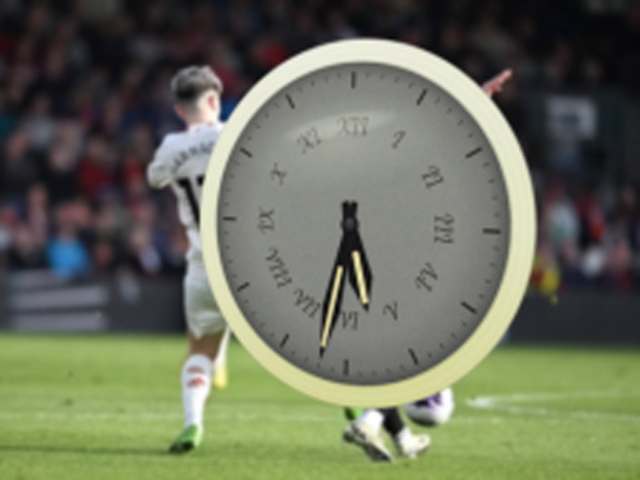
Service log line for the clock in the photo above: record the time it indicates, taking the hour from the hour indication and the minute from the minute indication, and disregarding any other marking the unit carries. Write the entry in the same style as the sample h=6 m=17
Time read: h=5 m=32
